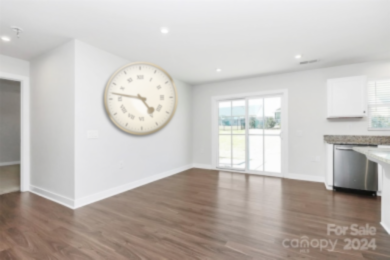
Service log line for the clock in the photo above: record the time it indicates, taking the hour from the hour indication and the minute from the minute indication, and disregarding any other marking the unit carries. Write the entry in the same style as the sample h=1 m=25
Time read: h=4 m=47
